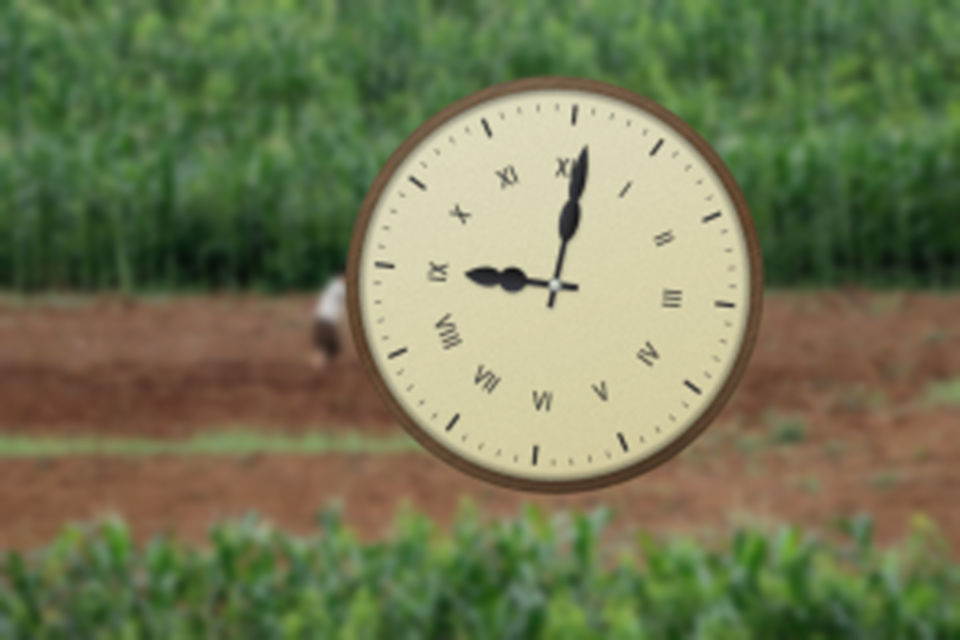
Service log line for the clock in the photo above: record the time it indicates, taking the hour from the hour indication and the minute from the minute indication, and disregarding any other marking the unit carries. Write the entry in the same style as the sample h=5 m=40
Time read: h=9 m=1
